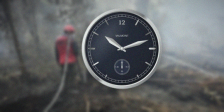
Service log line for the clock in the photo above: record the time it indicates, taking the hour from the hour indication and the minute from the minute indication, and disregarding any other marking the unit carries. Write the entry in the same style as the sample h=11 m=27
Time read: h=10 m=12
